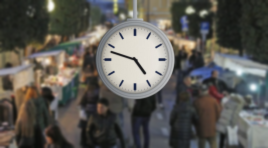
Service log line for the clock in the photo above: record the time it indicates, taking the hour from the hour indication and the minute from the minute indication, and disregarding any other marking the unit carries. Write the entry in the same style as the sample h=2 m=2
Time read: h=4 m=48
